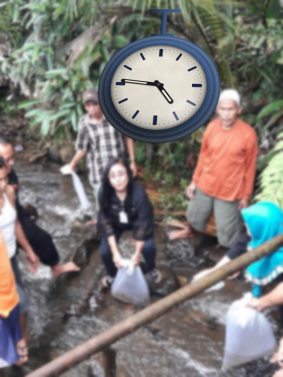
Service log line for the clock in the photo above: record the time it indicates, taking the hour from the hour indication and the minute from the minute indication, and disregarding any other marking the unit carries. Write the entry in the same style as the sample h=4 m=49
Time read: h=4 m=46
